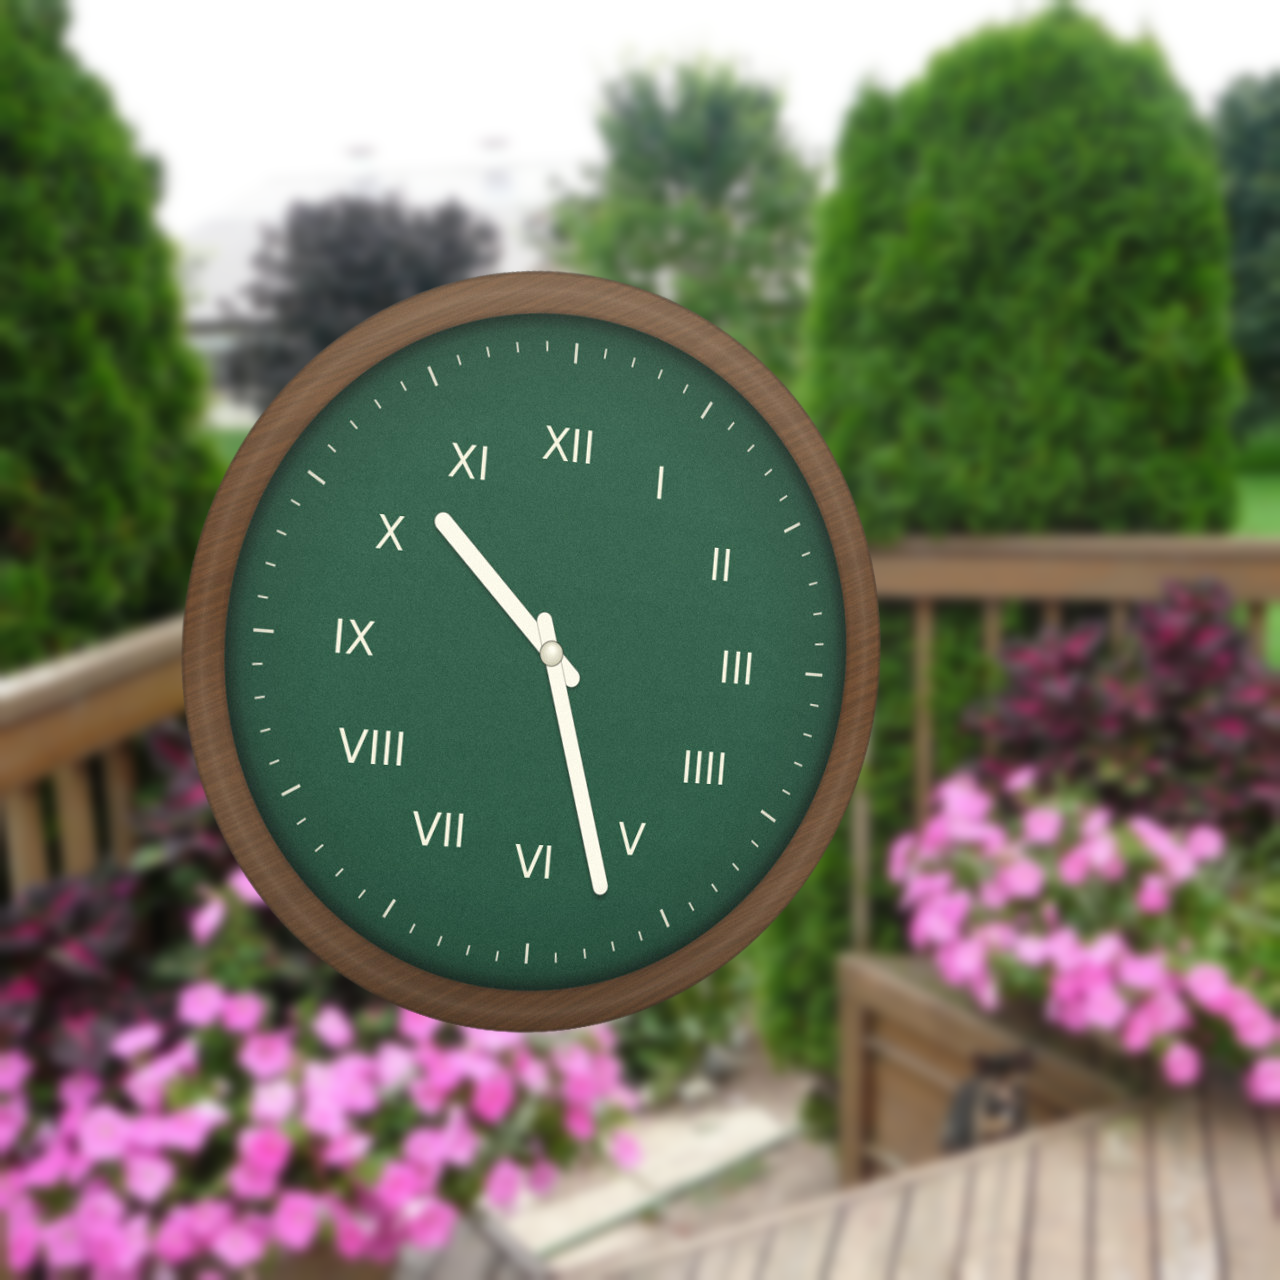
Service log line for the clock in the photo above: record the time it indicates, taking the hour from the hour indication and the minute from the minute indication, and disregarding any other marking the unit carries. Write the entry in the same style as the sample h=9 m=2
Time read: h=10 m=27
